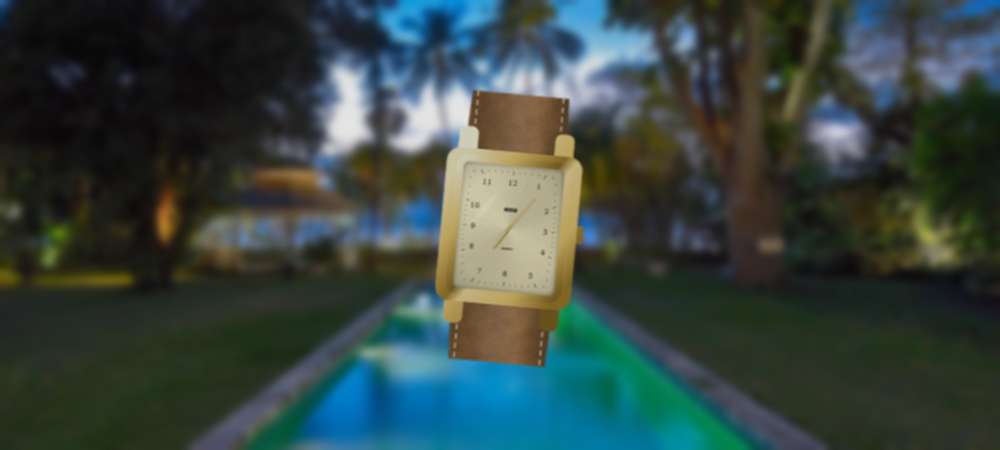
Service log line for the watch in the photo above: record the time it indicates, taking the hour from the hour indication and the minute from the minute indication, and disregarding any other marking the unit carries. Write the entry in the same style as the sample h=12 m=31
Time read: h=7 m=6
